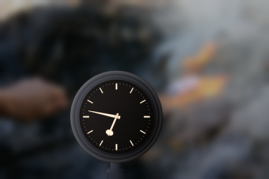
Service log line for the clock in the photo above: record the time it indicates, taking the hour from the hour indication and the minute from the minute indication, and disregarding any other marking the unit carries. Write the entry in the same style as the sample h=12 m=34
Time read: h=6 m=47
